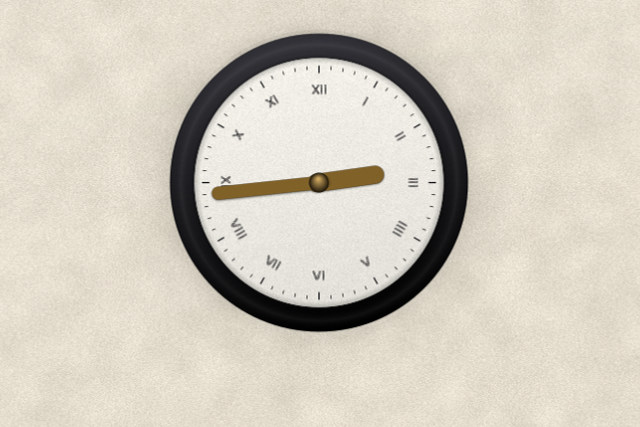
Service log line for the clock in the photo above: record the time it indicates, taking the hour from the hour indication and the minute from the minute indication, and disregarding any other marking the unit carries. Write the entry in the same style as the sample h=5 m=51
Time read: h=2 m=44
